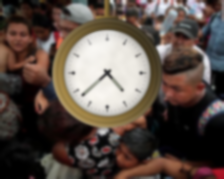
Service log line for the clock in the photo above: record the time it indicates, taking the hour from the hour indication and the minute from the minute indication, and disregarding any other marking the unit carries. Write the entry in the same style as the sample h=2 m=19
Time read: h=4 m=38
